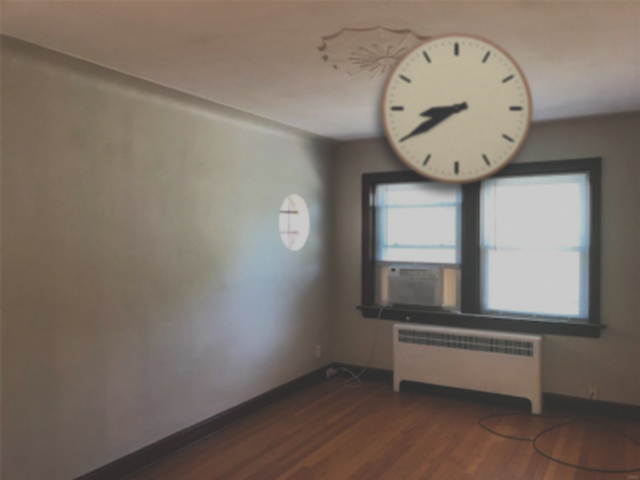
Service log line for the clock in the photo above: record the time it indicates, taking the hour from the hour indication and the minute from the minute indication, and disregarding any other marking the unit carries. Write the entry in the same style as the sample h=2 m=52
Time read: h=8 m=40
